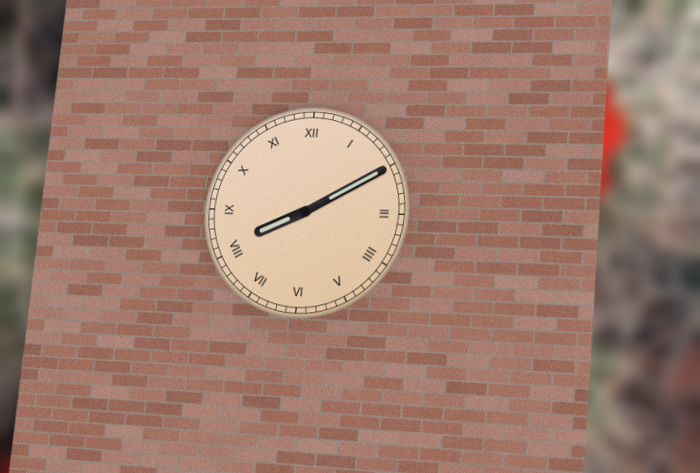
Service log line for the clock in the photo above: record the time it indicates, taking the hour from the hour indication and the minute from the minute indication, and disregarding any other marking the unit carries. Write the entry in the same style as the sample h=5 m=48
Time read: h=8 m=10
